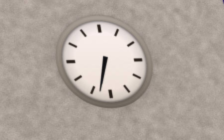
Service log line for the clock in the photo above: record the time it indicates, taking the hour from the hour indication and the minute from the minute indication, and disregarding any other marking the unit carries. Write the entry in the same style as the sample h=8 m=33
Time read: h=6 m=33
